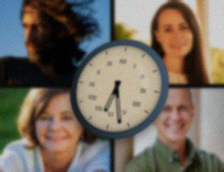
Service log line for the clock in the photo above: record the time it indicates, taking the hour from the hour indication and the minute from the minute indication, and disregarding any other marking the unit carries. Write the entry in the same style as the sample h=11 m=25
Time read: h=6 m=27
